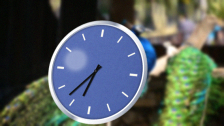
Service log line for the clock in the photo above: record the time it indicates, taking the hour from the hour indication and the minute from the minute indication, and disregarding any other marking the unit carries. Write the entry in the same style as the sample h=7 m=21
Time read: h=6 m=37
